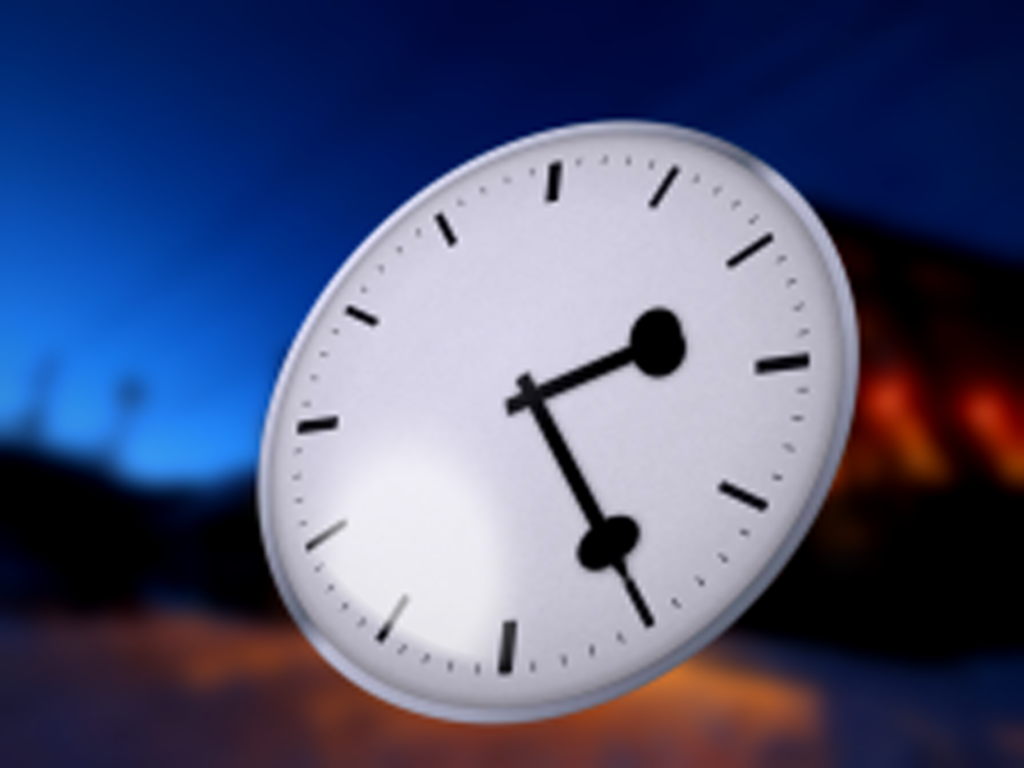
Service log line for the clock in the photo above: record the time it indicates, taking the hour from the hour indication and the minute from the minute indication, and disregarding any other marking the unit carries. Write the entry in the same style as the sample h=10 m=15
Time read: h=2 m=25
